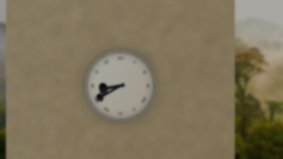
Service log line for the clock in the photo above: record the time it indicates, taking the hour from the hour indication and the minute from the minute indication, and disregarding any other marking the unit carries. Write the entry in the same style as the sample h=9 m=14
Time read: h=8 m=40
